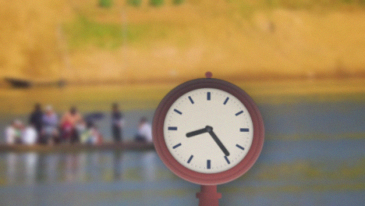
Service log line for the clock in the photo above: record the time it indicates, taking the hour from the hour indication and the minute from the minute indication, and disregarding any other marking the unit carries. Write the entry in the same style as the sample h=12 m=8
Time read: h=8 m=24
